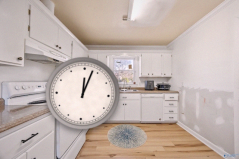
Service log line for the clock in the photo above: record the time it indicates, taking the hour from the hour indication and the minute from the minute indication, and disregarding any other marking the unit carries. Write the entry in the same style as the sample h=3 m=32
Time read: h=12 m=3
